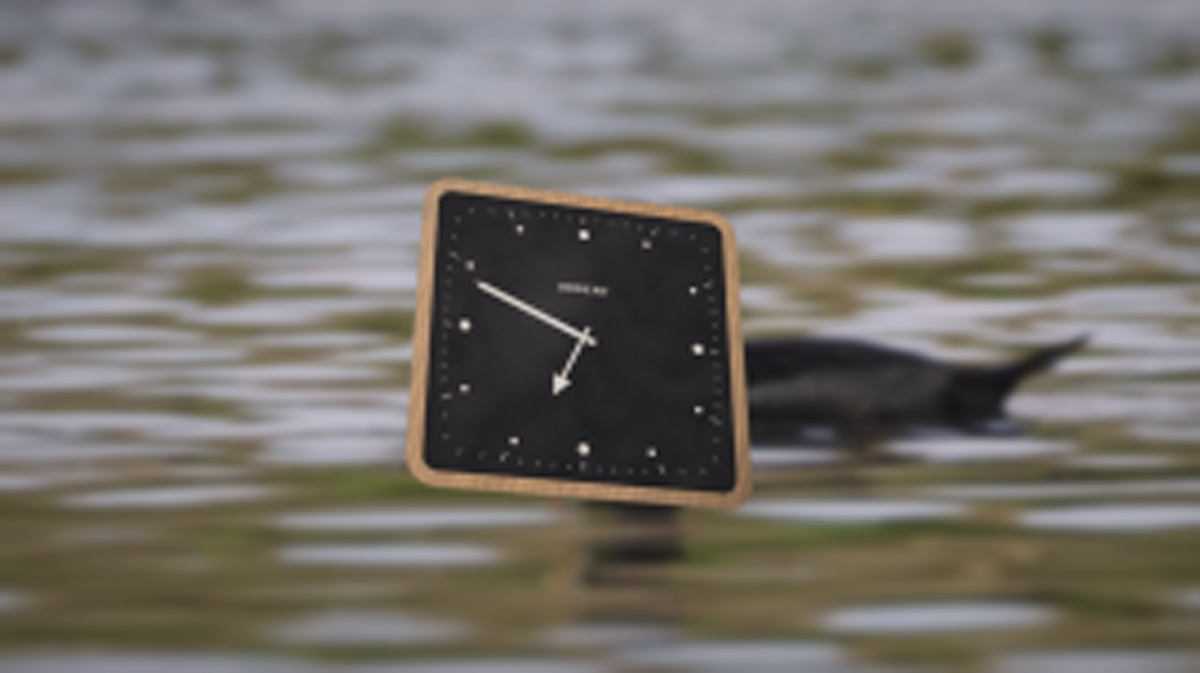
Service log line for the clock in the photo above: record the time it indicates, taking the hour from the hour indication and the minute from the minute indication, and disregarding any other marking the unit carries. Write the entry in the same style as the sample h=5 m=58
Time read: h=6 m=49
